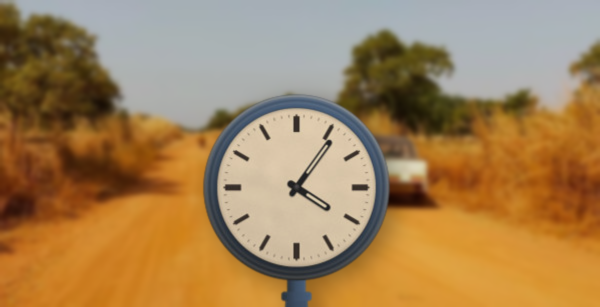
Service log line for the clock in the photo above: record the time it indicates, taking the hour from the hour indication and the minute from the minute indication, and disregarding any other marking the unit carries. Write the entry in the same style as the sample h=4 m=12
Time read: h=4 m=6
